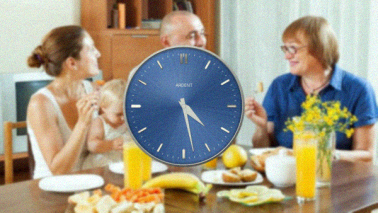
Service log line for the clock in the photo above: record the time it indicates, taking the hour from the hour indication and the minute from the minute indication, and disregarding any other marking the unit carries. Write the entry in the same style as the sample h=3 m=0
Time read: h=4 m=28
